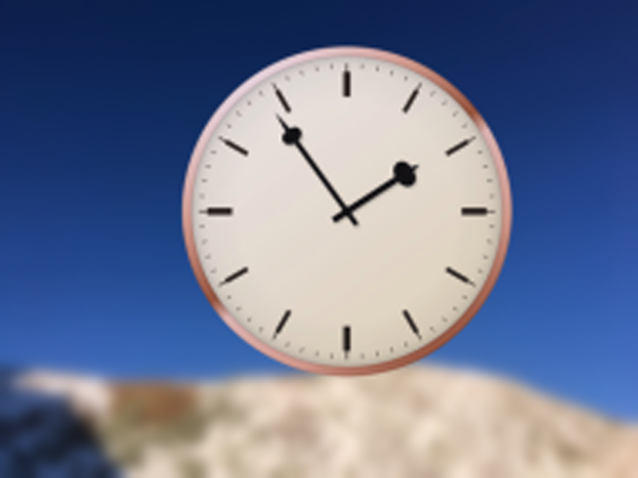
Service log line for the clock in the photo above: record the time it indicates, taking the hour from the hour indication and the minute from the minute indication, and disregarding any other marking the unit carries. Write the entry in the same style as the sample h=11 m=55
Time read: h=1 m=54
